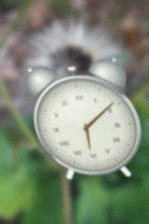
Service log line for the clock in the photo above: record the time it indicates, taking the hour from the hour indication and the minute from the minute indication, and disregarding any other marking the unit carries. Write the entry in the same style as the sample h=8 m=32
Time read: h=6 m=9
